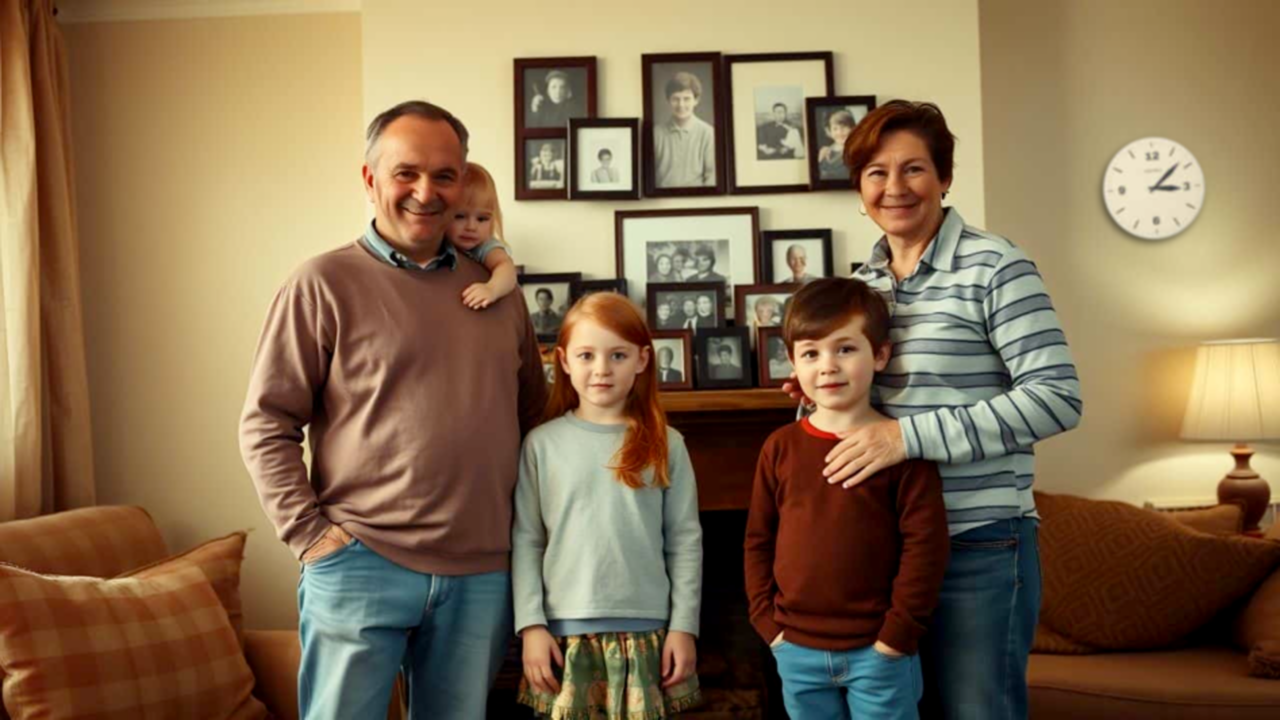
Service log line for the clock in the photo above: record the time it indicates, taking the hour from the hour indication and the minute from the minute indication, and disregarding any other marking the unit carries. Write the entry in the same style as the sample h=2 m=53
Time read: h=3 m=8
